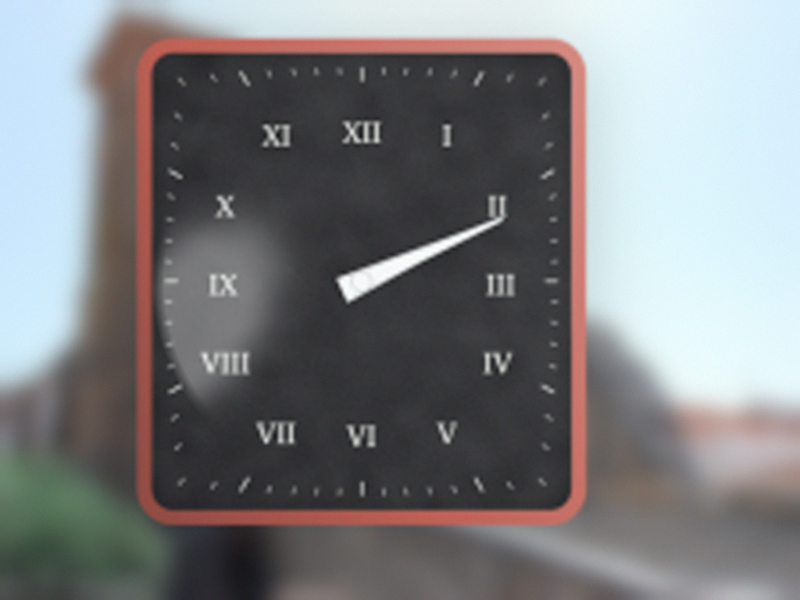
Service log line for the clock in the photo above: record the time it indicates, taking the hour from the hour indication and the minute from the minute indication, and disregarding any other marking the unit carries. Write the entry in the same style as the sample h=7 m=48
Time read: h=2 m=11
